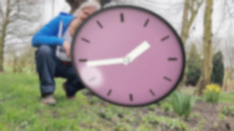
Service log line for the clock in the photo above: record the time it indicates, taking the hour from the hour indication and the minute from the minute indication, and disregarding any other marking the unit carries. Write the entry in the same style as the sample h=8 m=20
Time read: h=1 m=44
